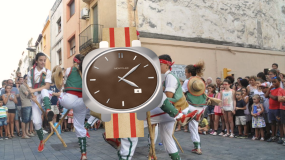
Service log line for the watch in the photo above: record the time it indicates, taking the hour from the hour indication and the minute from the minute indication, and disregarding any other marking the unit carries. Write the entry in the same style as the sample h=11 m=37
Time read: h=4 m=8
